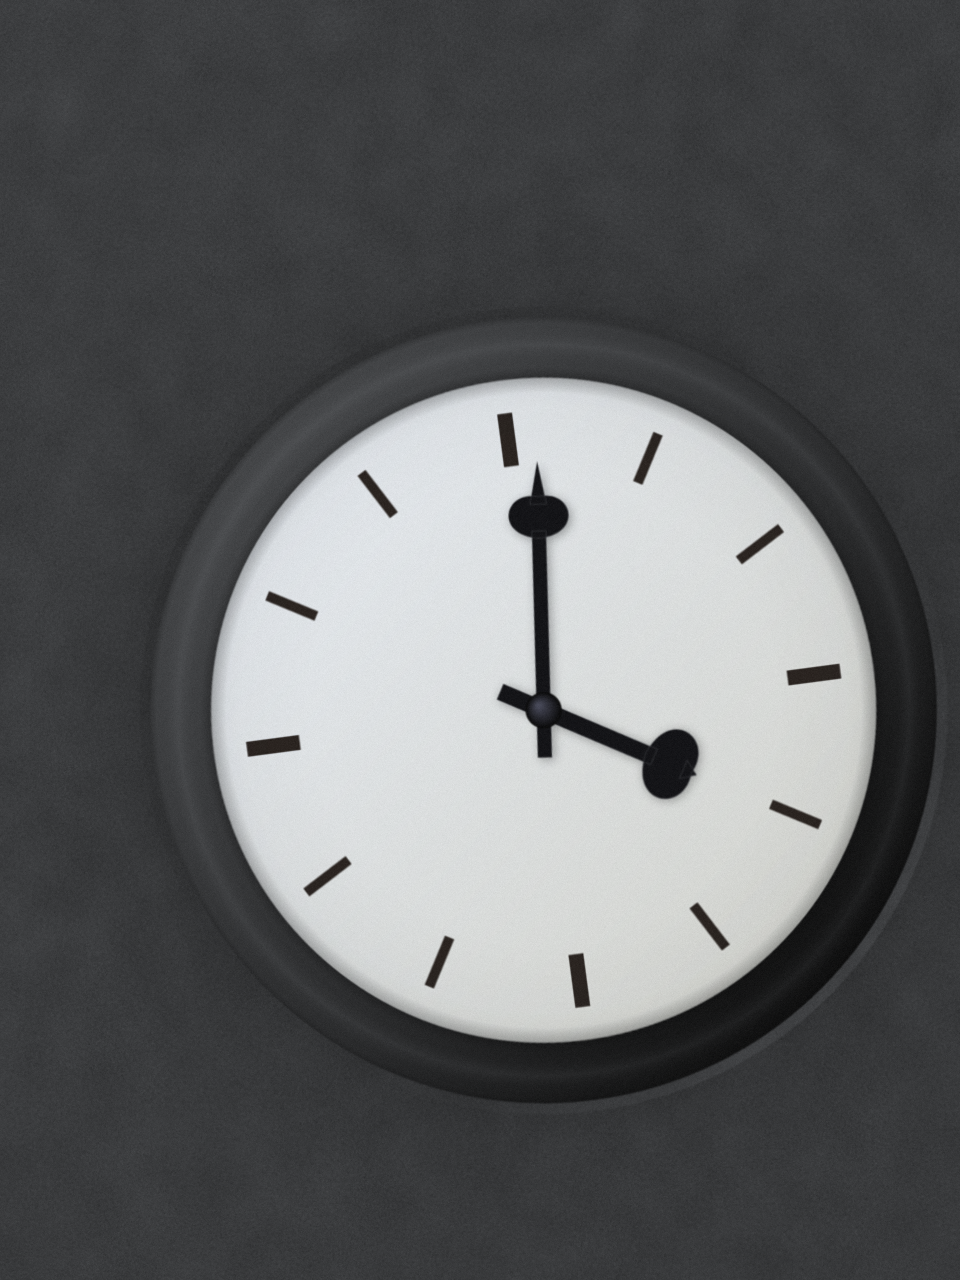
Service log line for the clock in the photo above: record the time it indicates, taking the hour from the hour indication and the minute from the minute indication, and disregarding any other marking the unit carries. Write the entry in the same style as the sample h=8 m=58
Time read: h=4 m=1
